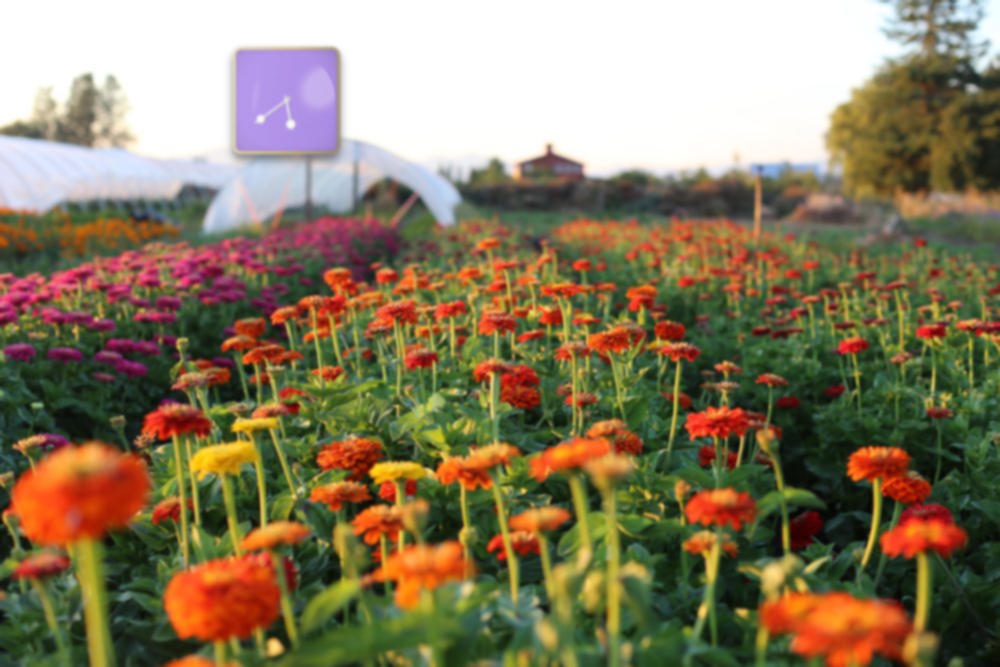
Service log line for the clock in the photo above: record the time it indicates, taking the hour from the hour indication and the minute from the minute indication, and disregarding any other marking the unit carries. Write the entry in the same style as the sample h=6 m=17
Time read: h=5 m=39
